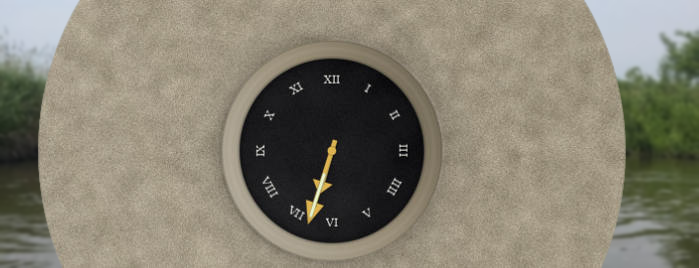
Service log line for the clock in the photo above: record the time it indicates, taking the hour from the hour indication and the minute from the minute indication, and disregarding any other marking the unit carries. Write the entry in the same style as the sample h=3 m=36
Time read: h=6 m=33
